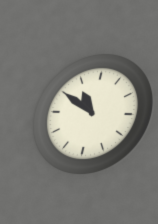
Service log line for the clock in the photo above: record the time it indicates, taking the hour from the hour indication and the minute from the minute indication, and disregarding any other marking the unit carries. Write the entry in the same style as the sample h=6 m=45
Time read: h=10 m=50
